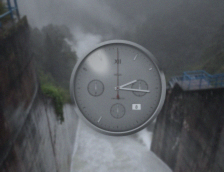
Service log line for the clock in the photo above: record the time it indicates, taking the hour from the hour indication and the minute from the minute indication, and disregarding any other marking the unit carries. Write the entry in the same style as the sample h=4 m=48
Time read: h=2 m=16
